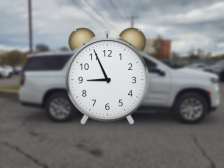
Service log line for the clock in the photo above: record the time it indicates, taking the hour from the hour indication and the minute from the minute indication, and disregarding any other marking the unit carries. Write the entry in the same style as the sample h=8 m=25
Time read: h=8 m=56
